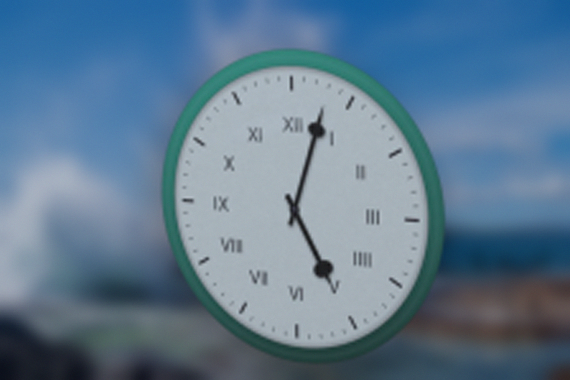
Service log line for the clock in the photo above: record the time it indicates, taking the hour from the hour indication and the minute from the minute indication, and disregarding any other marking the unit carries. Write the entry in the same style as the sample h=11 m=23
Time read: h=5 m=3
